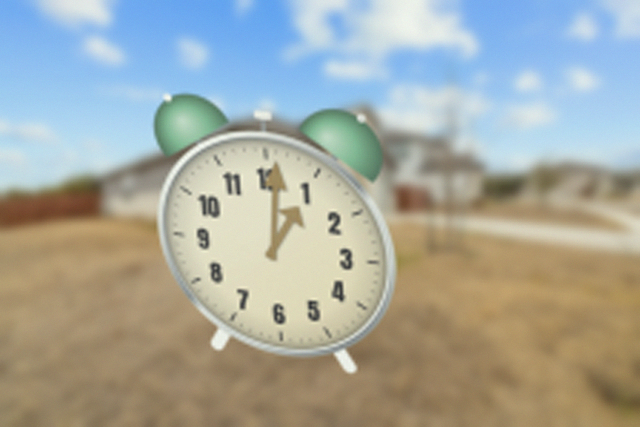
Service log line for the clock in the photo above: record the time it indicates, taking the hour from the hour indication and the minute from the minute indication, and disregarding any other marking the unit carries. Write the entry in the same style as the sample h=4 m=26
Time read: h=1 m=1
